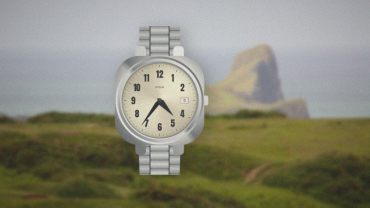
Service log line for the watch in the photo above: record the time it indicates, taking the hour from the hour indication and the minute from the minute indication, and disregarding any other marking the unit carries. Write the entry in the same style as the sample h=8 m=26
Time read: h=4 m=36
